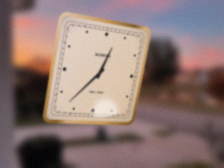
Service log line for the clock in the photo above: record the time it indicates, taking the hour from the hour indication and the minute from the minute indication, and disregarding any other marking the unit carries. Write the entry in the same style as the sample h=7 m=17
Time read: h=12 m=37
